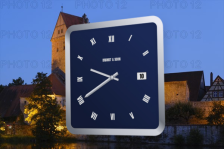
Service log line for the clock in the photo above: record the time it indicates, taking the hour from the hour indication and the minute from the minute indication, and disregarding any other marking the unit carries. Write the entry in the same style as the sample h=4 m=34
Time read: h=9 m=40
